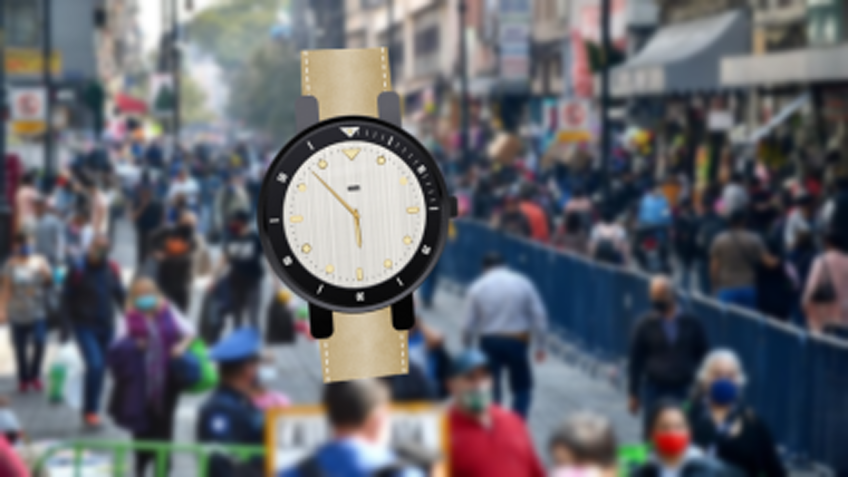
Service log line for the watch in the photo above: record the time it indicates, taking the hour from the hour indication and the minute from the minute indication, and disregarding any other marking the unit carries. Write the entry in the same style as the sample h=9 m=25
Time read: h=5 m=53
